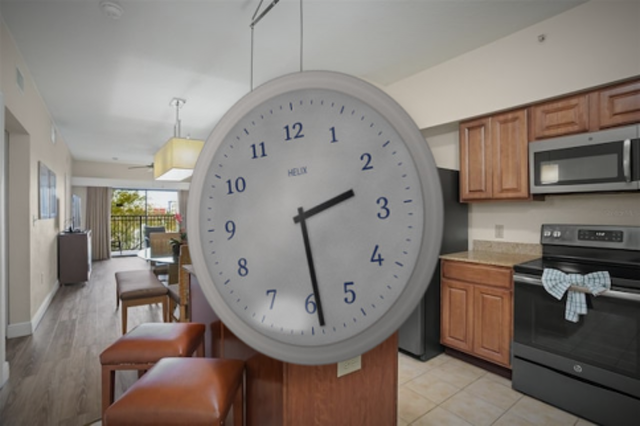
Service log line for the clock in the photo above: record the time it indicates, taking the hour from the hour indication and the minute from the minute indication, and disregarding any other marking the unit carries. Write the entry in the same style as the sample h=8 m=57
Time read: h=2 m=29
